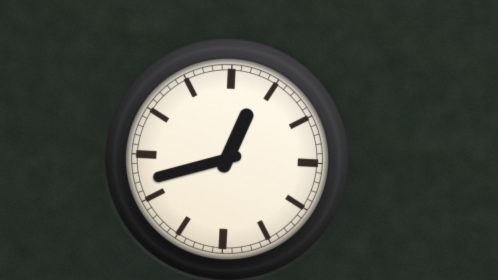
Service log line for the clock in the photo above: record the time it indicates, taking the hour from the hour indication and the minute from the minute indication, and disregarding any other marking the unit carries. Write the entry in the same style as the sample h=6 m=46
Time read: h=12 m=42
